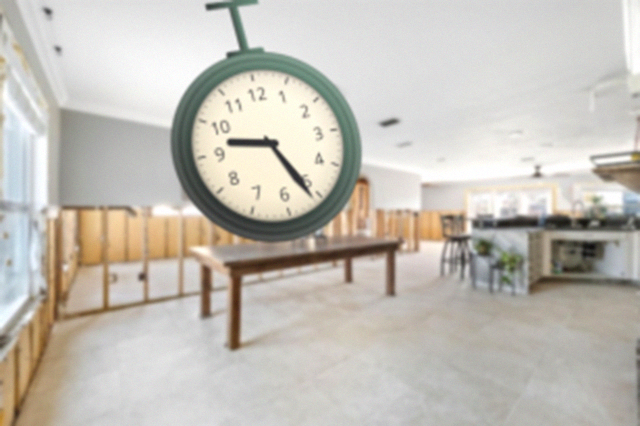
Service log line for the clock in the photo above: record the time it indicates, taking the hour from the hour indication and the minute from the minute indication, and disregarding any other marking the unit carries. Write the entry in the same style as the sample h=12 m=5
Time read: h=9 m=26
